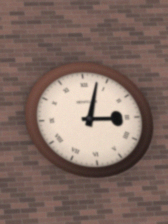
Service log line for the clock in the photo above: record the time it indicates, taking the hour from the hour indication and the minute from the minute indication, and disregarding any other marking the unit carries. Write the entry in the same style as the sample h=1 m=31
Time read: h=3 m=3
